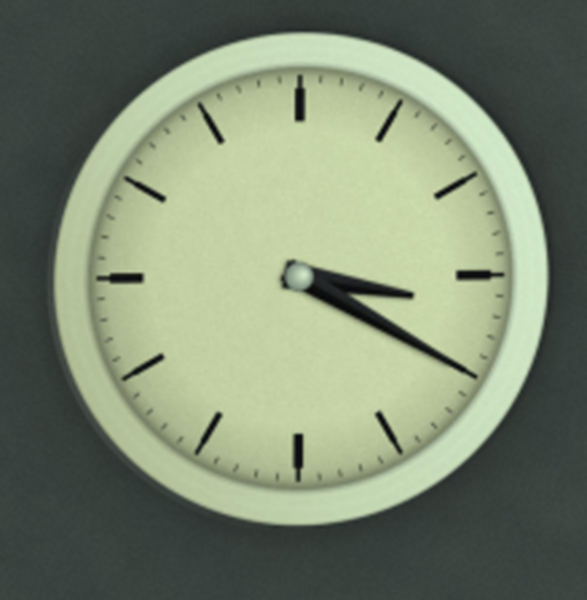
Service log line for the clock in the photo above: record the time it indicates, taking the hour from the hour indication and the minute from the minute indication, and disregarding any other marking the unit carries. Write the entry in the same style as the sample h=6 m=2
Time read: h=3 m=20
